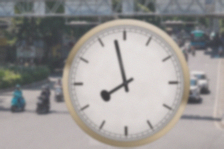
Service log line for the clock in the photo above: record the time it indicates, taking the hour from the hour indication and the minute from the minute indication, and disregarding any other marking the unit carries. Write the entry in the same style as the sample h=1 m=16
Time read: h=7 m=58
